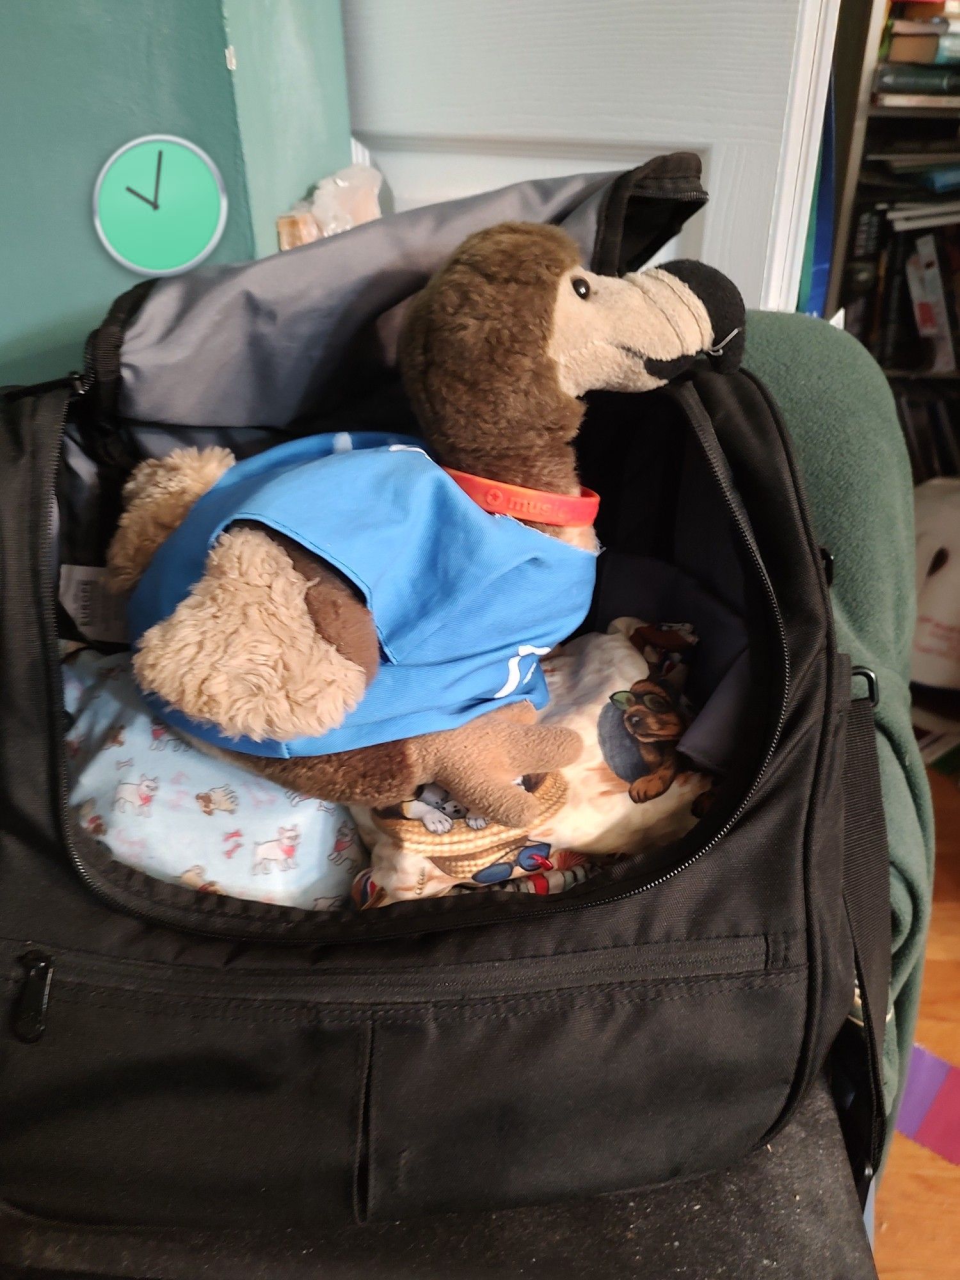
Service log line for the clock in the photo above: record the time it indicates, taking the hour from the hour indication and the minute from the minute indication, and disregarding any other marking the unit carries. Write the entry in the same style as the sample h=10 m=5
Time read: h=10 m=1
